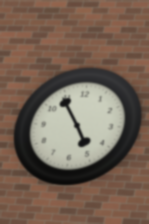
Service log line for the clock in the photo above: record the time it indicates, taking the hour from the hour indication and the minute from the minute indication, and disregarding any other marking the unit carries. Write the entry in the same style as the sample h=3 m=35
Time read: h=4 m=54
